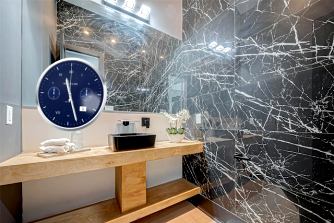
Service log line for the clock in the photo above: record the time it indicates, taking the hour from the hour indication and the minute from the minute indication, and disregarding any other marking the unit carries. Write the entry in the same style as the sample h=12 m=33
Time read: h=11 m=27
